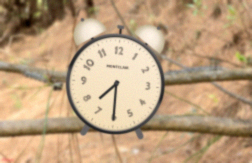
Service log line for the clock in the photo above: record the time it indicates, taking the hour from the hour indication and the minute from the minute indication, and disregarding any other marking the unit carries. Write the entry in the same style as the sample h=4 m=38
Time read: h=7 m=30
